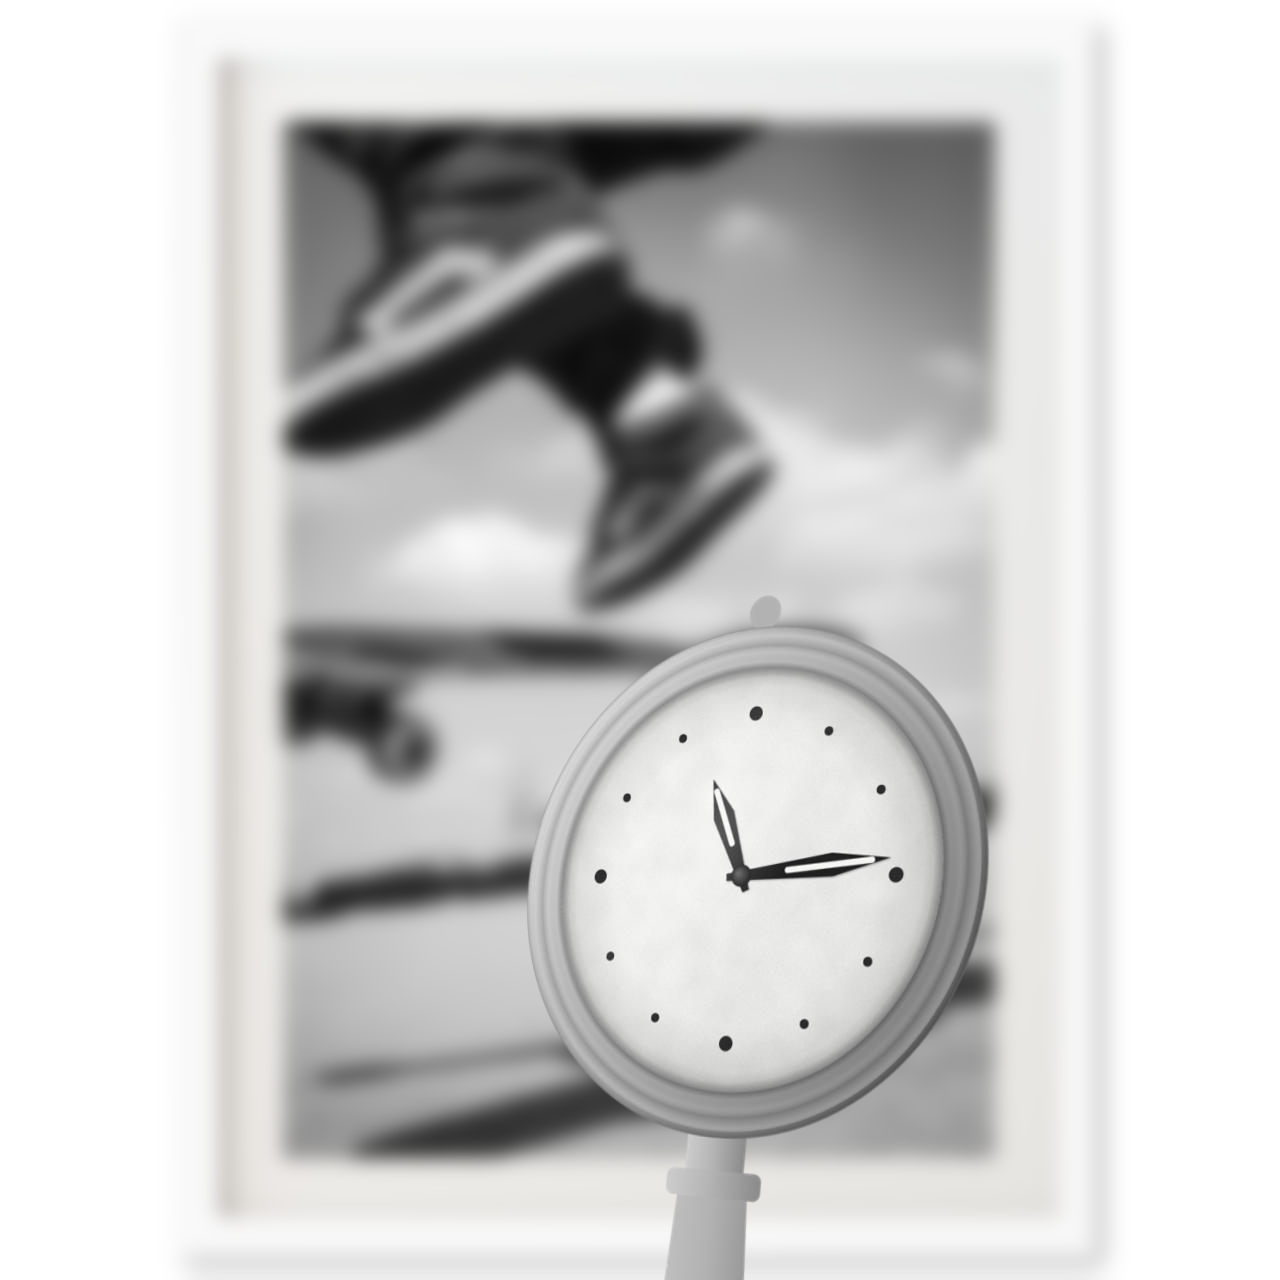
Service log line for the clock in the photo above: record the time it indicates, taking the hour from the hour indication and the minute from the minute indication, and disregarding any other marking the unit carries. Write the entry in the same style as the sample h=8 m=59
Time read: h=11 m=14
